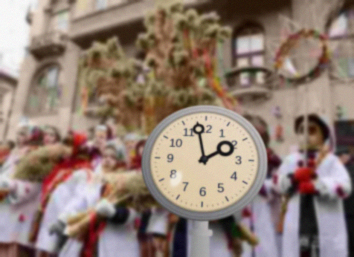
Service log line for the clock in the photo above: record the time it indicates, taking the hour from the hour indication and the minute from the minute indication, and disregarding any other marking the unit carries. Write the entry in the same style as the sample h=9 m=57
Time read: h=1 m=58
